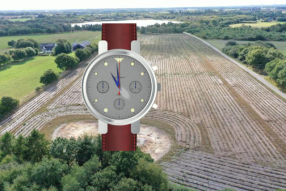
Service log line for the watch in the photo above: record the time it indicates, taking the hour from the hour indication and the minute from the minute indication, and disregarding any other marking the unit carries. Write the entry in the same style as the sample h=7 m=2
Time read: h=10 m=59
